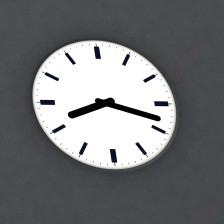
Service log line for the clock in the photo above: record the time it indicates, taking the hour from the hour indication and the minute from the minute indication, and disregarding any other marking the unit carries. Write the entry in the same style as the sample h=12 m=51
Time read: h=8 m=18
